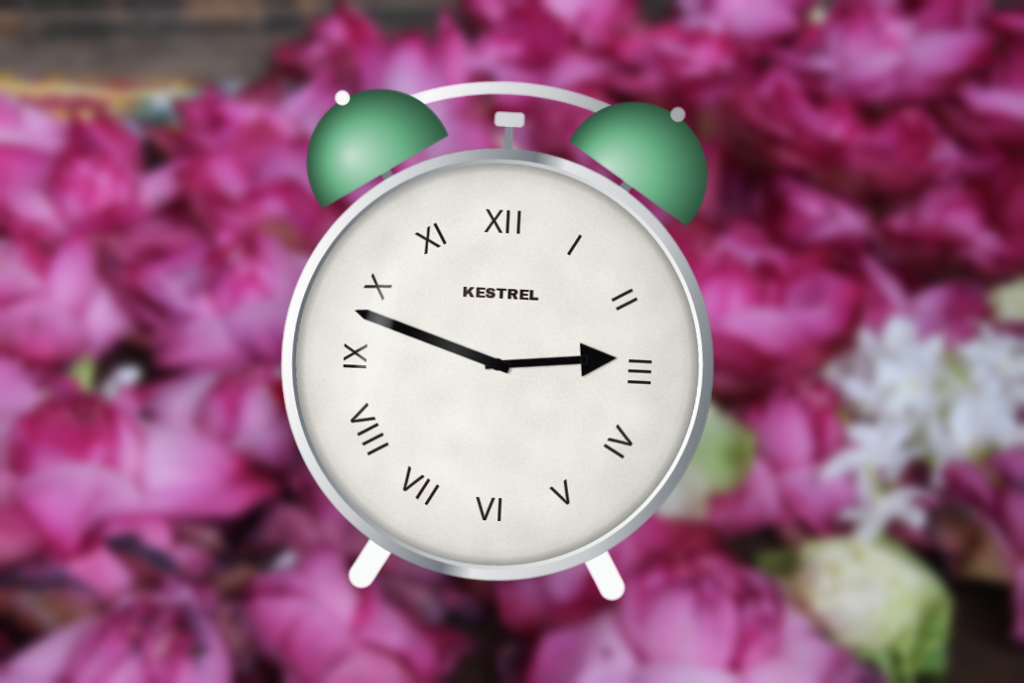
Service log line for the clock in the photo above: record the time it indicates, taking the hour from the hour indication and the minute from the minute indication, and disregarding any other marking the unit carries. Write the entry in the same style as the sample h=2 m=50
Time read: h=2 m=48
